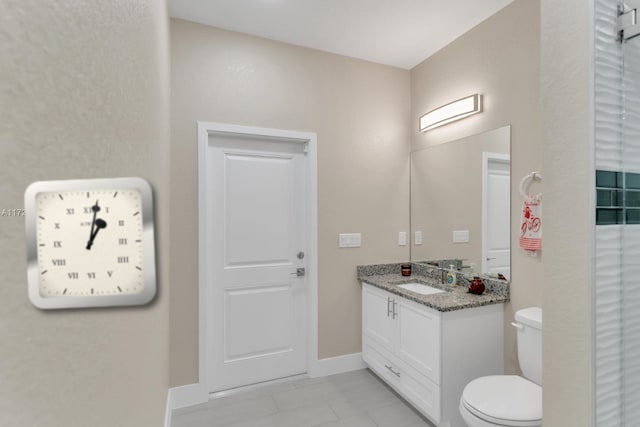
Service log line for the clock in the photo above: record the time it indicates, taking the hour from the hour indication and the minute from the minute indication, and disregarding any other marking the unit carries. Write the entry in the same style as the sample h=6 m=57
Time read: h=1 m=2
